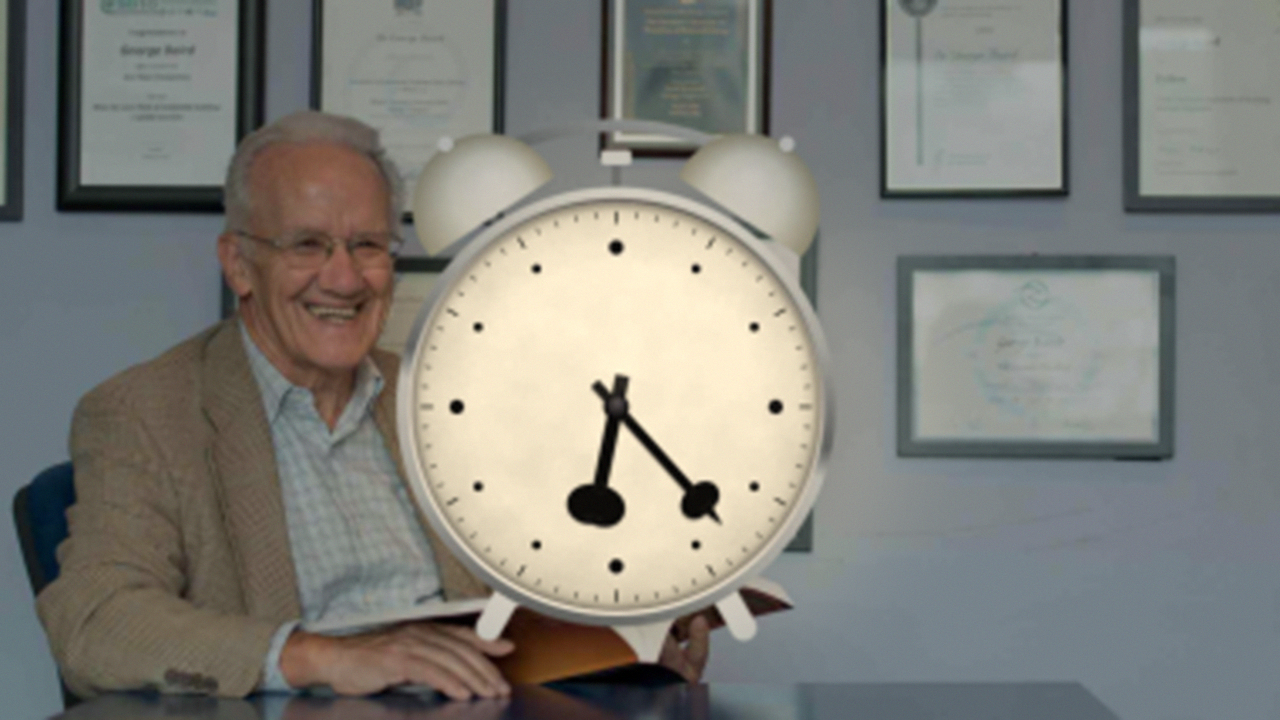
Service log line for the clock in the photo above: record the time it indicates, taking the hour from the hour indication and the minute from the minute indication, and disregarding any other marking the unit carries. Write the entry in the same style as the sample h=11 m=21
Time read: h=6 m=23
